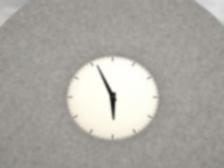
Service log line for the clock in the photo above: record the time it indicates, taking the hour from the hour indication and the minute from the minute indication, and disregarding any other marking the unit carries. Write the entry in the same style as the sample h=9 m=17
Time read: h=5 m=56
